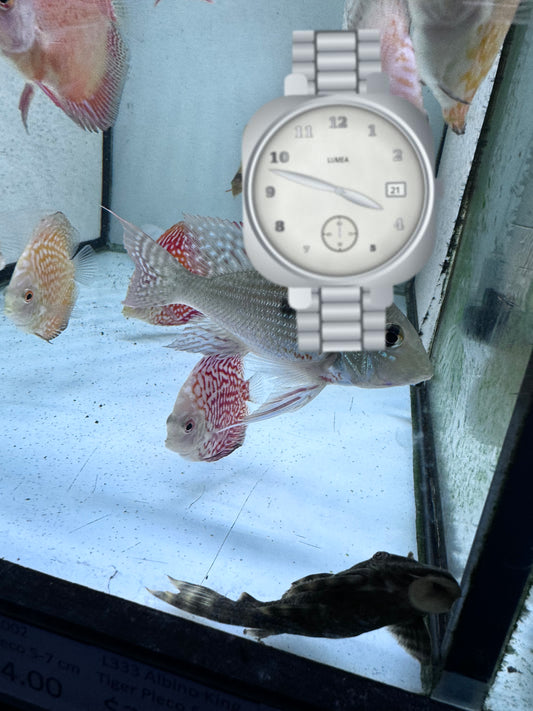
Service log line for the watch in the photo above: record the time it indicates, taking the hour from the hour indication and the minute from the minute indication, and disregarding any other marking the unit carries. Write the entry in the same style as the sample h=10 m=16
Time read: h=3 m=48
